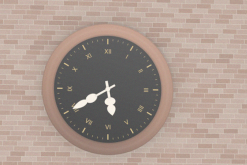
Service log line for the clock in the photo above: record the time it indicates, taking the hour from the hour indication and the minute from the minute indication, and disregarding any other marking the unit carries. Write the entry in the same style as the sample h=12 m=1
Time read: h=5 m=40
